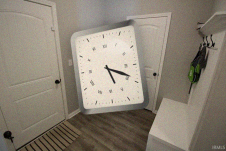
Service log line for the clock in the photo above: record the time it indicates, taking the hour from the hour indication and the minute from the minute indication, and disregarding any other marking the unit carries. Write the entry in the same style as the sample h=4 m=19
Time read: h=5 m=19
